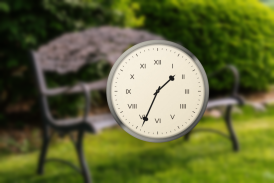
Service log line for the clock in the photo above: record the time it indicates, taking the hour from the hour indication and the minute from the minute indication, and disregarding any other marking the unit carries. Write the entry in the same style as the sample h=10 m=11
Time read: h=1 m=34
